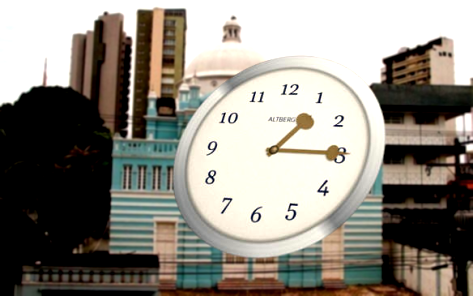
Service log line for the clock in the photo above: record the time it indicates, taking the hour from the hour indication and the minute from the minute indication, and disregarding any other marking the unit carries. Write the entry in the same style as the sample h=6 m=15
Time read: h=1 m=15
